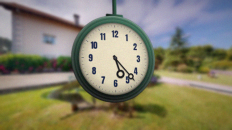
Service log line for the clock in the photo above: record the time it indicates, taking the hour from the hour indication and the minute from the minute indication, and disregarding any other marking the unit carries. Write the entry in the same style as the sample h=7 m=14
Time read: h=5 m=23
